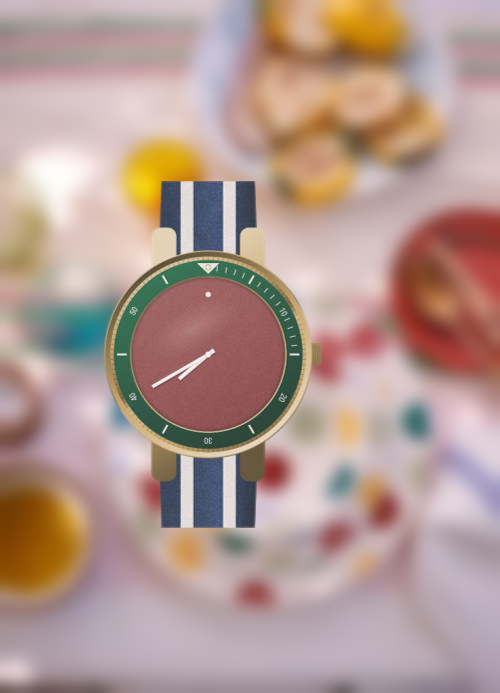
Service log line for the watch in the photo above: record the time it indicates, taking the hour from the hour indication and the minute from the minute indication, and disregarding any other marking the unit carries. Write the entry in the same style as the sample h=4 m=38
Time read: h=7 m=40
